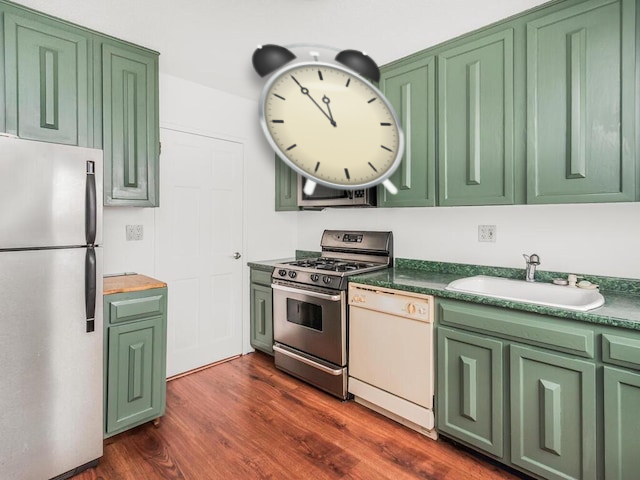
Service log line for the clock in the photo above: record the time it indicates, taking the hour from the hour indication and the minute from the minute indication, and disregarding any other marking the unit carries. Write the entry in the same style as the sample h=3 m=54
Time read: h=11 m=55
